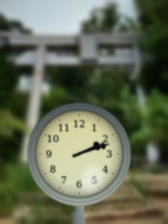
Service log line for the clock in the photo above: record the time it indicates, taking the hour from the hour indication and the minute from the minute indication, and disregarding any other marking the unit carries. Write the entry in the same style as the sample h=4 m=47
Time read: h=2 m=12
